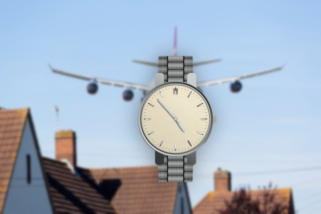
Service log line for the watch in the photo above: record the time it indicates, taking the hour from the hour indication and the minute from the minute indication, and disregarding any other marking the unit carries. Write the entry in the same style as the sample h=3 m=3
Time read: h=4 m=53
